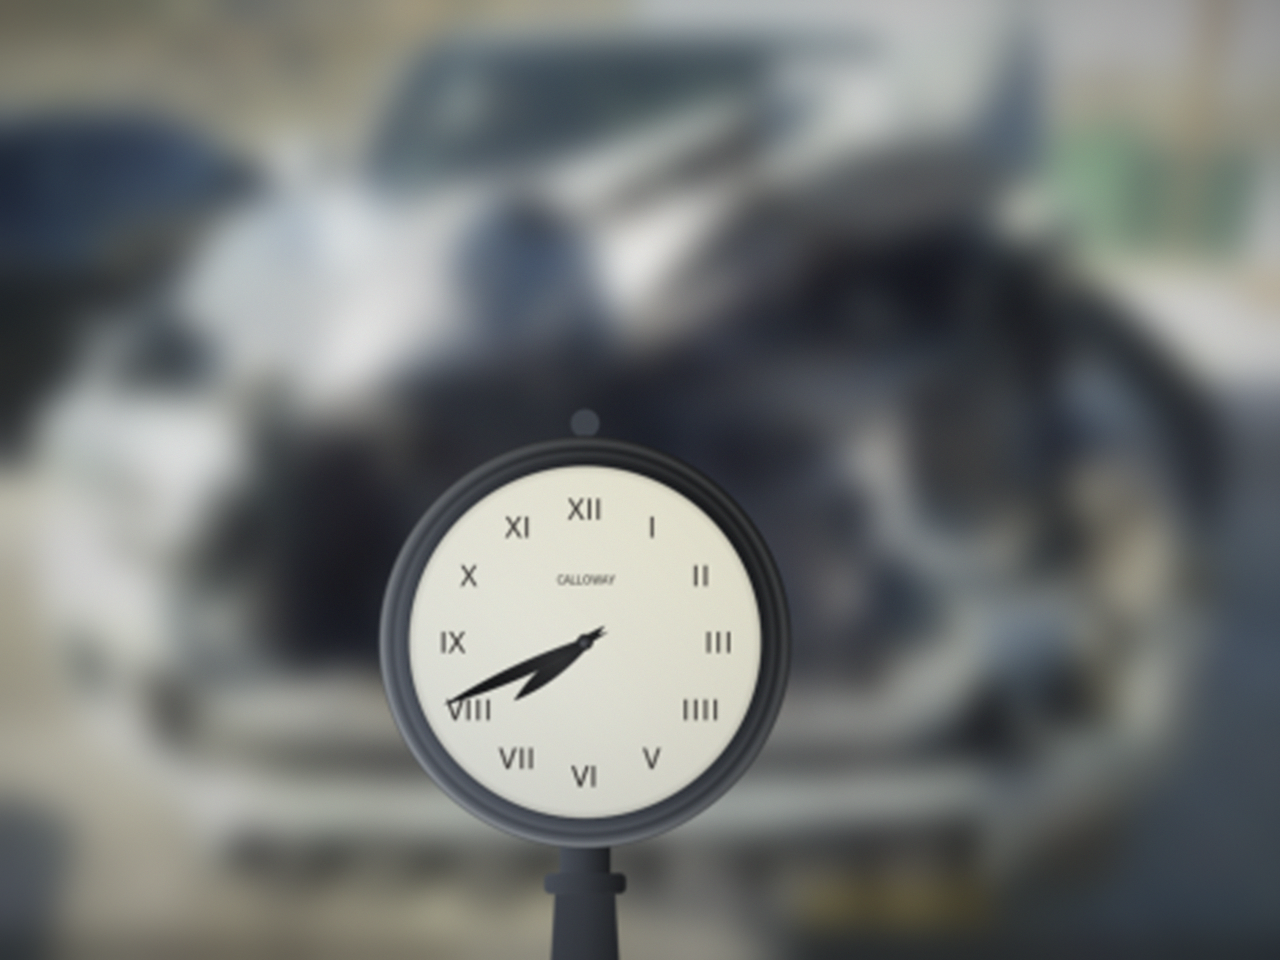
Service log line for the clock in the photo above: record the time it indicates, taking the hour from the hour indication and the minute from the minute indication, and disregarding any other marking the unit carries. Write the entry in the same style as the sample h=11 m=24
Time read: h=7 m=41
